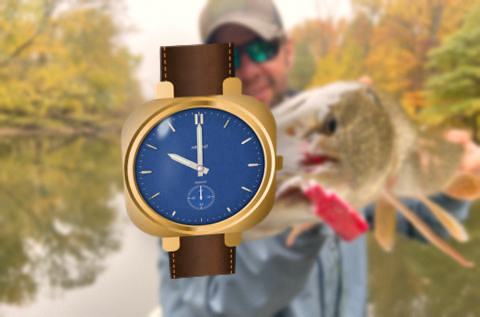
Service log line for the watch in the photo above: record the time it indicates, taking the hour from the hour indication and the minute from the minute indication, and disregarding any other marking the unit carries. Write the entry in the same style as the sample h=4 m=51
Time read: h=10 m=0
